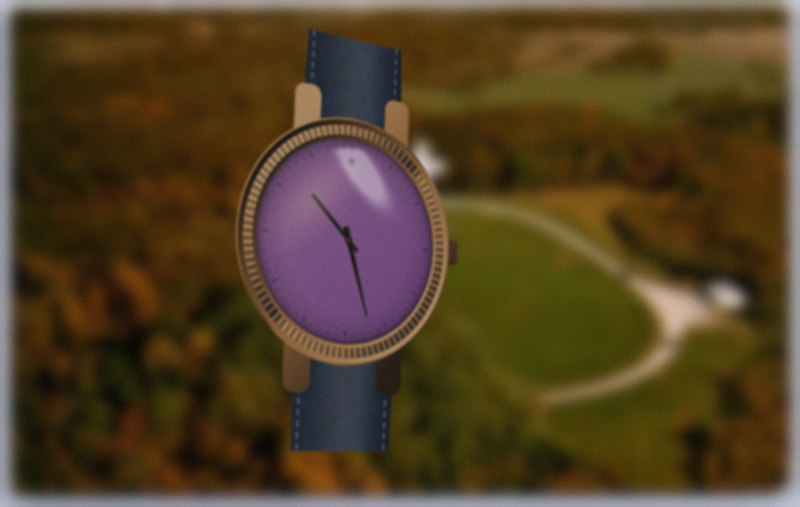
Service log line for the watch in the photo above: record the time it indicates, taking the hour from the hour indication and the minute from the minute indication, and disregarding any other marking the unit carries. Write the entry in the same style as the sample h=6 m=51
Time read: h=10 m=27
